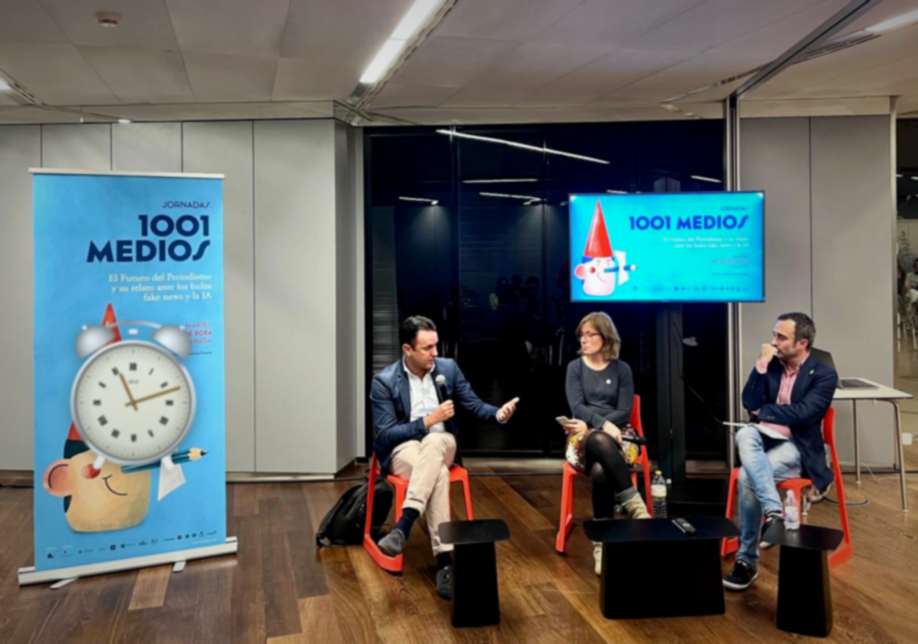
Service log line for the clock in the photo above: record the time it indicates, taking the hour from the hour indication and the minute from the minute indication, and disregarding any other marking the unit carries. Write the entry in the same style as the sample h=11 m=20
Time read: h=11 m=12
